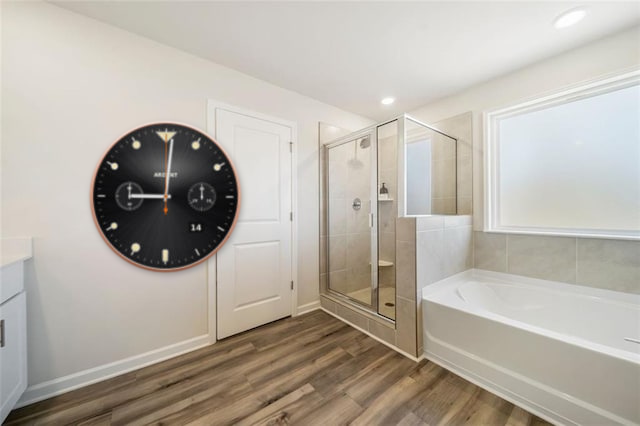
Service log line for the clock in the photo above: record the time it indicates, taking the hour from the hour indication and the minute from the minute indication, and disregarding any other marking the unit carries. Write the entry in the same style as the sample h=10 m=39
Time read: h=9 m=1
